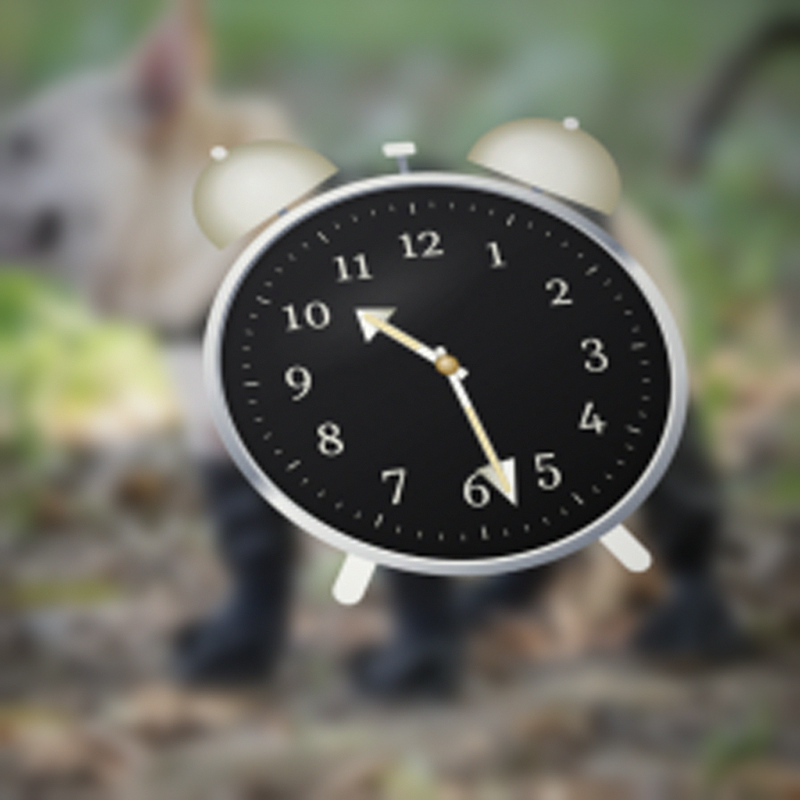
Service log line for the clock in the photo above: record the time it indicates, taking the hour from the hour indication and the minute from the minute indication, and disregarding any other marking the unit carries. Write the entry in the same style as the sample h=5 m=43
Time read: h=10 m=28
